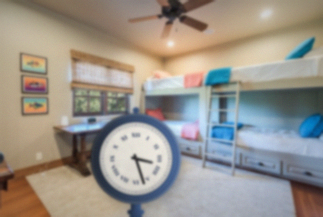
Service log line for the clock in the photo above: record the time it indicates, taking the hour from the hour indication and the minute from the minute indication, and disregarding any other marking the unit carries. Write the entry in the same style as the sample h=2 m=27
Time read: h=3 m=27
